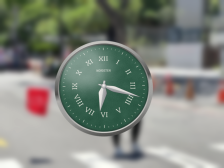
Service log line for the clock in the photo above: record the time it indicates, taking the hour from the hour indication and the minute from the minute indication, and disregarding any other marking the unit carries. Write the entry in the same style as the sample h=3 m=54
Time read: h=6 m=18
